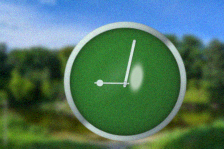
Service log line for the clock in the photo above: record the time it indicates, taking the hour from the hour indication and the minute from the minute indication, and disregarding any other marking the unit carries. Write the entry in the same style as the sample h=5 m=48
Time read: h=9 m=2
